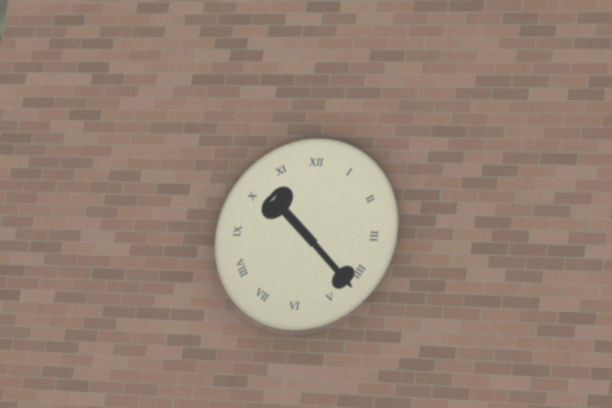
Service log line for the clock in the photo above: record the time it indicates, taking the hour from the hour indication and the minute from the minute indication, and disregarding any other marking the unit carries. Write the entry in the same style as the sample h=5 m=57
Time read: h=10 m=22
